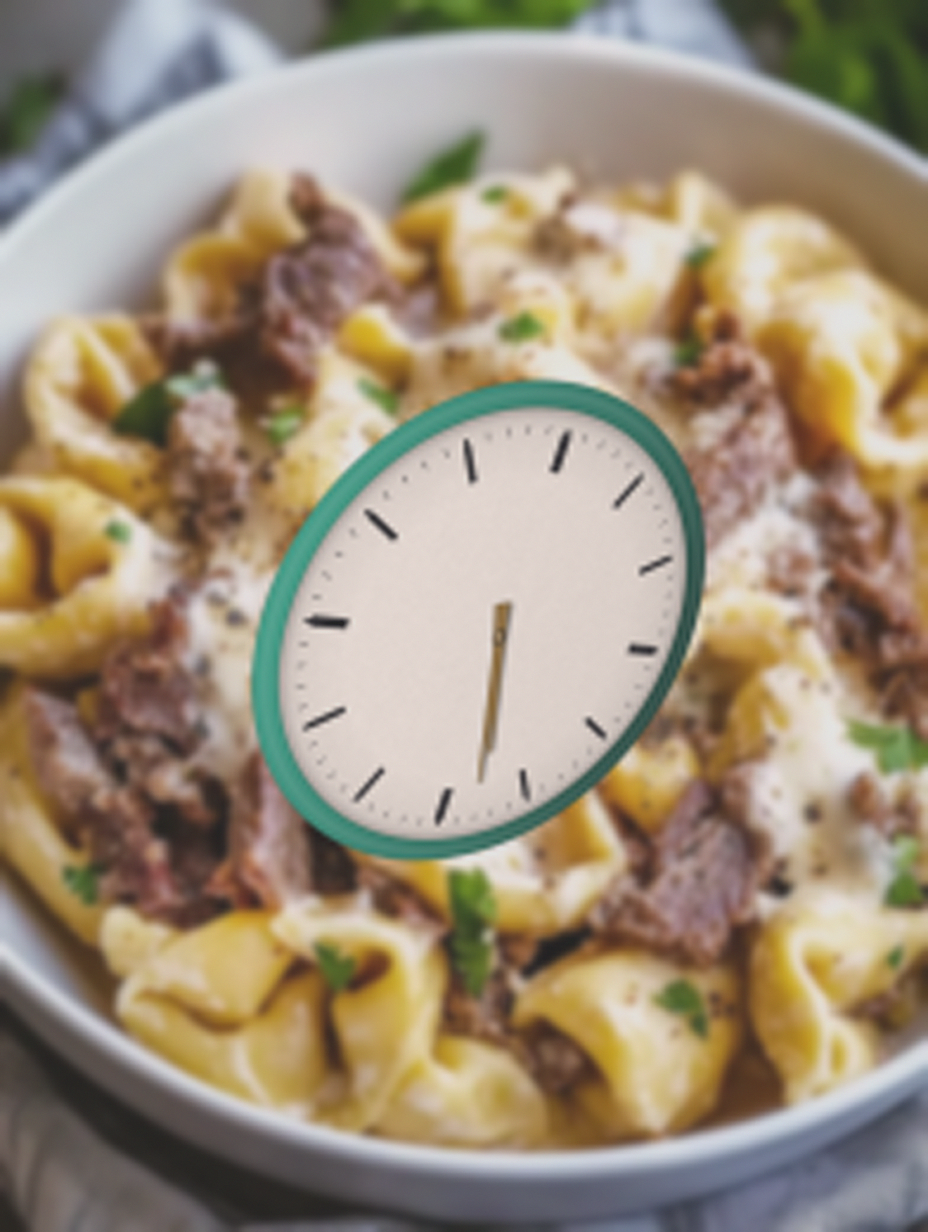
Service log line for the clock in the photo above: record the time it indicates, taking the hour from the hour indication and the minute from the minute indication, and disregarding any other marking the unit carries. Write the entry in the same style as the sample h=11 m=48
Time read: h=5 m=28
